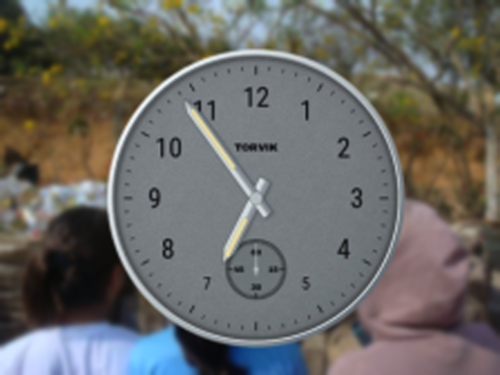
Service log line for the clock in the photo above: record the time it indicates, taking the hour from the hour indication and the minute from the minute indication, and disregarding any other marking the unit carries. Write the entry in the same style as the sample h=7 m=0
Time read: h=6 m=54
